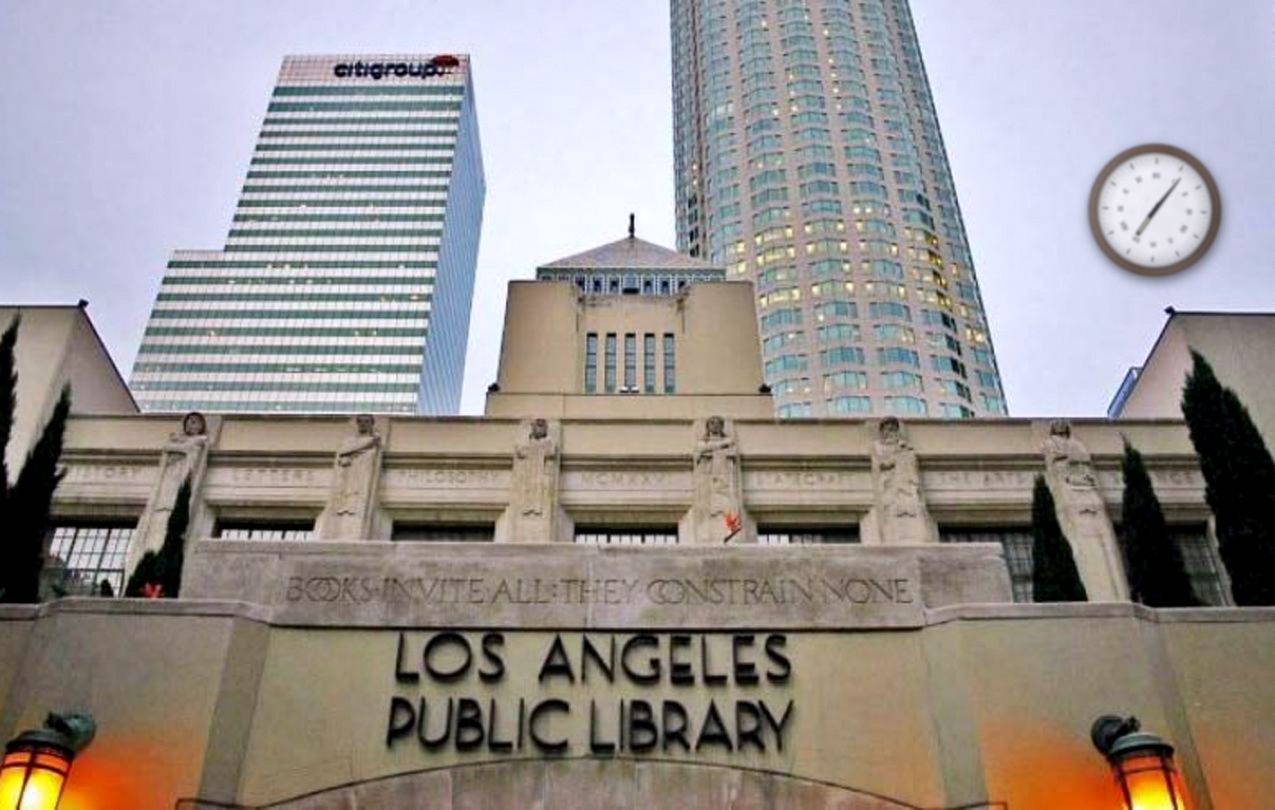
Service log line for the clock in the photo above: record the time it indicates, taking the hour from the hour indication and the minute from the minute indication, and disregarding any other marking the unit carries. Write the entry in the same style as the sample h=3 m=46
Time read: h=7 m=6
